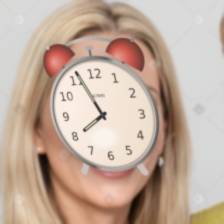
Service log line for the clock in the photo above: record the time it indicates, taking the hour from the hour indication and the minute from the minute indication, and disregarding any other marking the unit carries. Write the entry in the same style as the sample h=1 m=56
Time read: h=7 m=56
